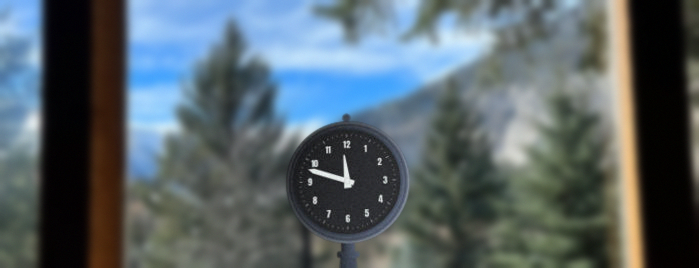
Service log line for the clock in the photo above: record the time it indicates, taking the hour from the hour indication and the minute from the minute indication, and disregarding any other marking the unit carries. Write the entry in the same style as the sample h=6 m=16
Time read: h=11 m=48
